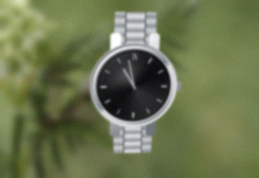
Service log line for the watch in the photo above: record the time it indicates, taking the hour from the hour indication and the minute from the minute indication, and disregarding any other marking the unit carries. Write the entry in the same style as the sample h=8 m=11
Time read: h=10 m=58
